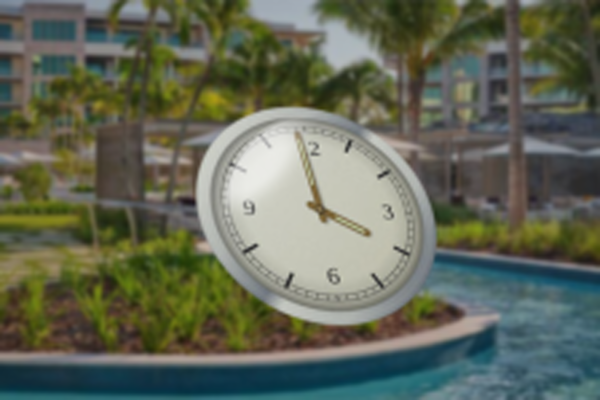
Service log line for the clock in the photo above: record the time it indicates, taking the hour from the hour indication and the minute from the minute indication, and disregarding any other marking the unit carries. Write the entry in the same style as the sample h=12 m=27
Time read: h=3 m=59
